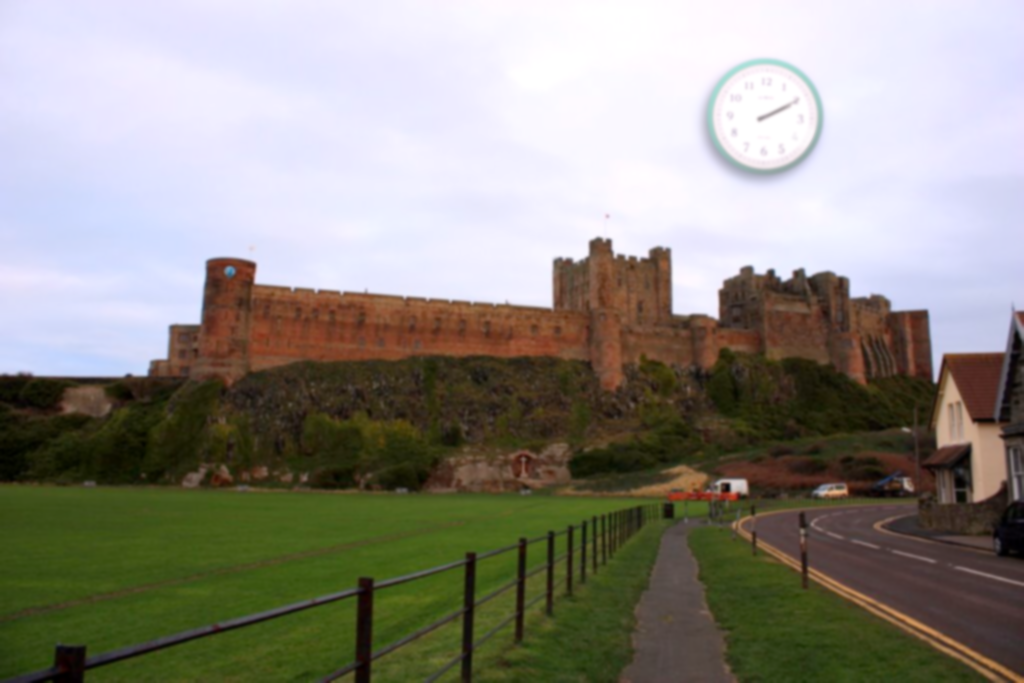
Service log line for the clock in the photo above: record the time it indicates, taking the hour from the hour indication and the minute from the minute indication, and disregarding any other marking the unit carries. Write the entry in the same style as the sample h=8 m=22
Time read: h=2 m=10
